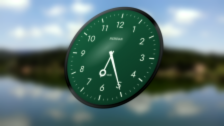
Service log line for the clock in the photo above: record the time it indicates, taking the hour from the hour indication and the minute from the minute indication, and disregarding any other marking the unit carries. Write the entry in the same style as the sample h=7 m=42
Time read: h=6 m=25
